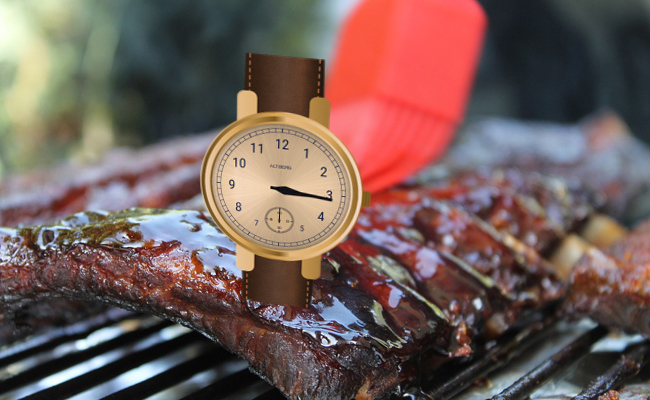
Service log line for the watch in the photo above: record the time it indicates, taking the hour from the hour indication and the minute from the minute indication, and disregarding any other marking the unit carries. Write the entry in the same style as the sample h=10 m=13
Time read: h=3 m=16
